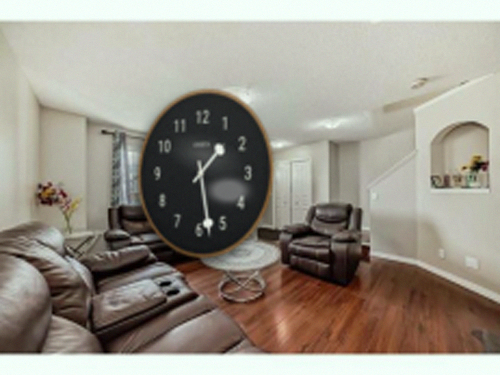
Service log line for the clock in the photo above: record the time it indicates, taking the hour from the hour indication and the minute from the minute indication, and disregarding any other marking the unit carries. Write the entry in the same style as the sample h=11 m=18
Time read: h=1 m=28
